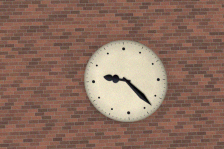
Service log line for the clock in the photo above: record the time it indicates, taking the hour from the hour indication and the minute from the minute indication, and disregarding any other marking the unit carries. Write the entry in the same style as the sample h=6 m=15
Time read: h=9 m=23
